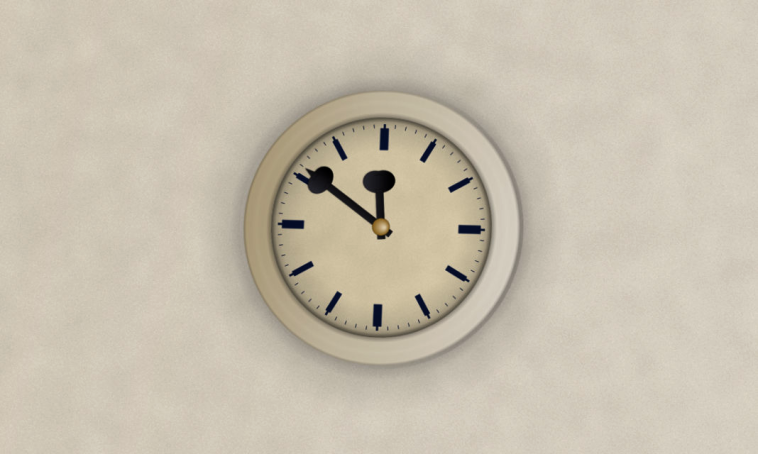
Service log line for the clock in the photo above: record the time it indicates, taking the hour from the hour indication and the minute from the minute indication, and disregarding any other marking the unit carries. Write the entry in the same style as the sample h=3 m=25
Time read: h=11 m=51
